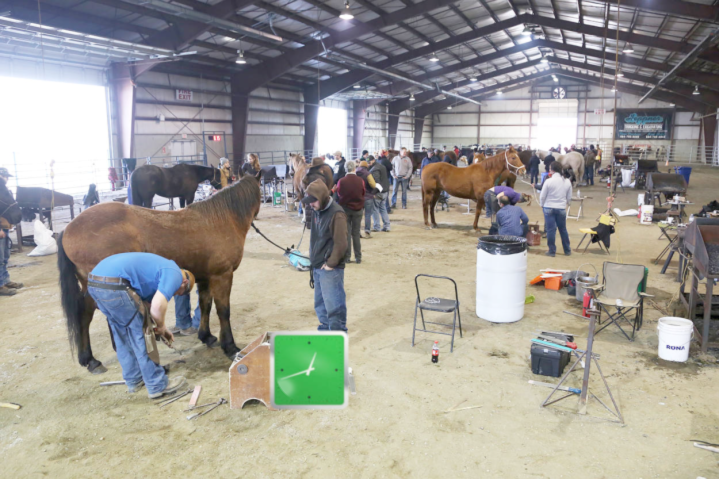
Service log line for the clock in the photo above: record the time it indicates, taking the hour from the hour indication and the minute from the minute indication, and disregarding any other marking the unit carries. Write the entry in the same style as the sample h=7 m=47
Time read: h=12 m=42
